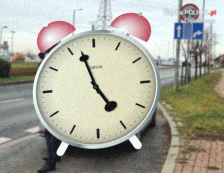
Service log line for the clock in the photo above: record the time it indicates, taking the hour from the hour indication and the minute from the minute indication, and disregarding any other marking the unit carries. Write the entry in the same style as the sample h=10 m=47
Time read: h=4 m=57
